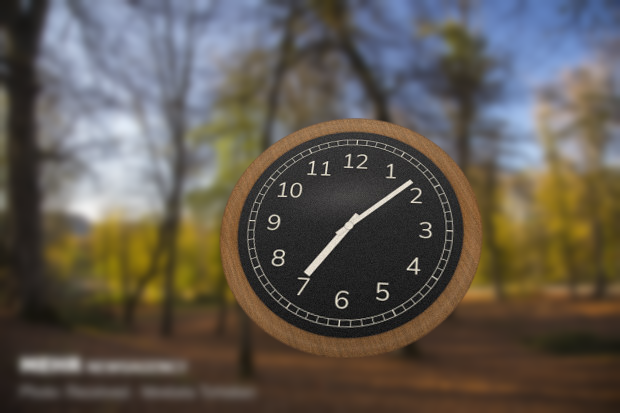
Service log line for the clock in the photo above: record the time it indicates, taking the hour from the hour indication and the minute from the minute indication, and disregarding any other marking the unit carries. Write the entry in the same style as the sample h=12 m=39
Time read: h=7 m=8
